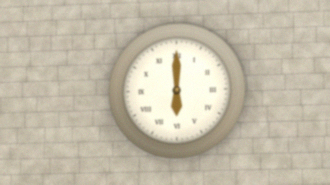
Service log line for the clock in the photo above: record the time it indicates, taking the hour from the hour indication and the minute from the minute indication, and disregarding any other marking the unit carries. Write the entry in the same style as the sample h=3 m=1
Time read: h=6 m=0
